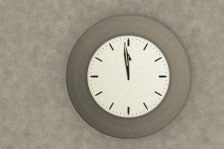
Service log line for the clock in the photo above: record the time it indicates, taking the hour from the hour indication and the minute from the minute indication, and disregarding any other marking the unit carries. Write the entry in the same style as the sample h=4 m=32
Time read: h=11 m=59
